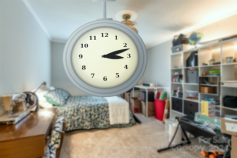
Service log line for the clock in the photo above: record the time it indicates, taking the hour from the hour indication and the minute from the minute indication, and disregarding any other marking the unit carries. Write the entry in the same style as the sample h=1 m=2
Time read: h=3 m=12
